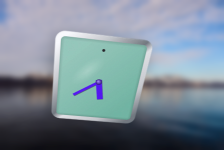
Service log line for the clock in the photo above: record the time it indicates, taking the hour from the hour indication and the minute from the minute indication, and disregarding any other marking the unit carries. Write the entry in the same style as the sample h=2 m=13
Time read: h=5 m=39
